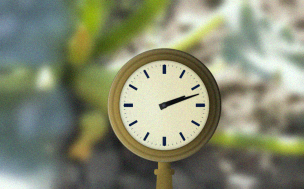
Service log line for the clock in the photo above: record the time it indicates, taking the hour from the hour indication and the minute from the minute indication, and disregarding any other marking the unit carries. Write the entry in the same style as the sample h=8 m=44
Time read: h=2 m=12
